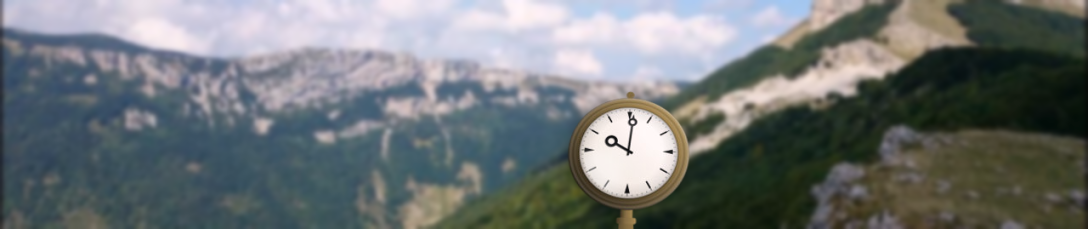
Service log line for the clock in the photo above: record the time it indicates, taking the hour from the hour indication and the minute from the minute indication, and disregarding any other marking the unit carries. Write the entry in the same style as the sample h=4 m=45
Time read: h=10 m=1
